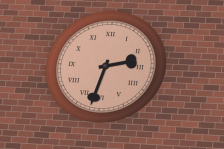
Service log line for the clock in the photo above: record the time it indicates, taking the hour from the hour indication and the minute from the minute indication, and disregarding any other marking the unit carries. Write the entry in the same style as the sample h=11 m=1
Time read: h=2 m=32
